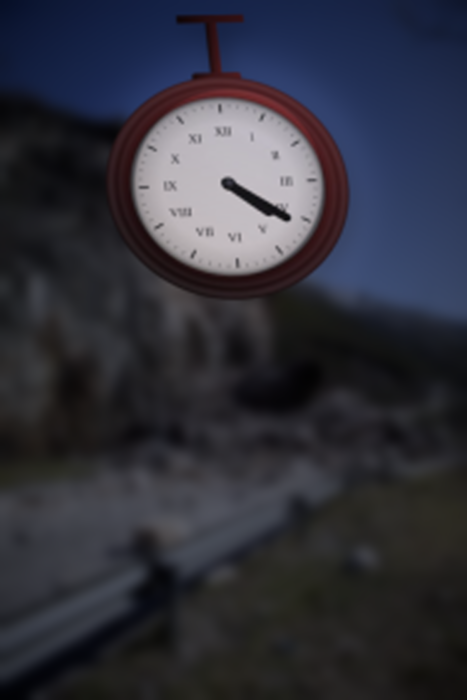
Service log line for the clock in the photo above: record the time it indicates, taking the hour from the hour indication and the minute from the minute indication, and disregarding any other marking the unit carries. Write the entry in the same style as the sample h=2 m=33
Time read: h=4 m=21
